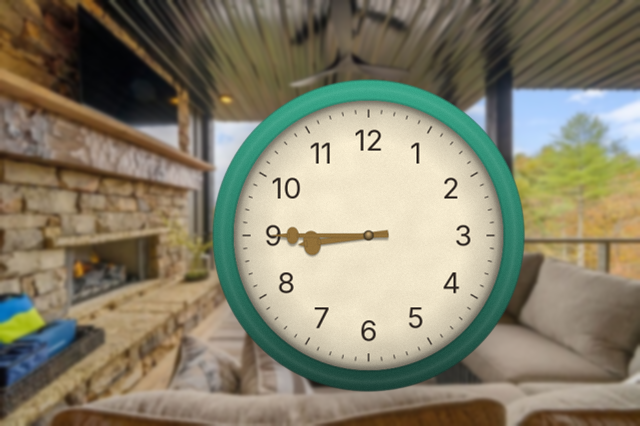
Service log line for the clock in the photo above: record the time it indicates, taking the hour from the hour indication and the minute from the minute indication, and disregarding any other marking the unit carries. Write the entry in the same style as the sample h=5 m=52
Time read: h=8 m=45
